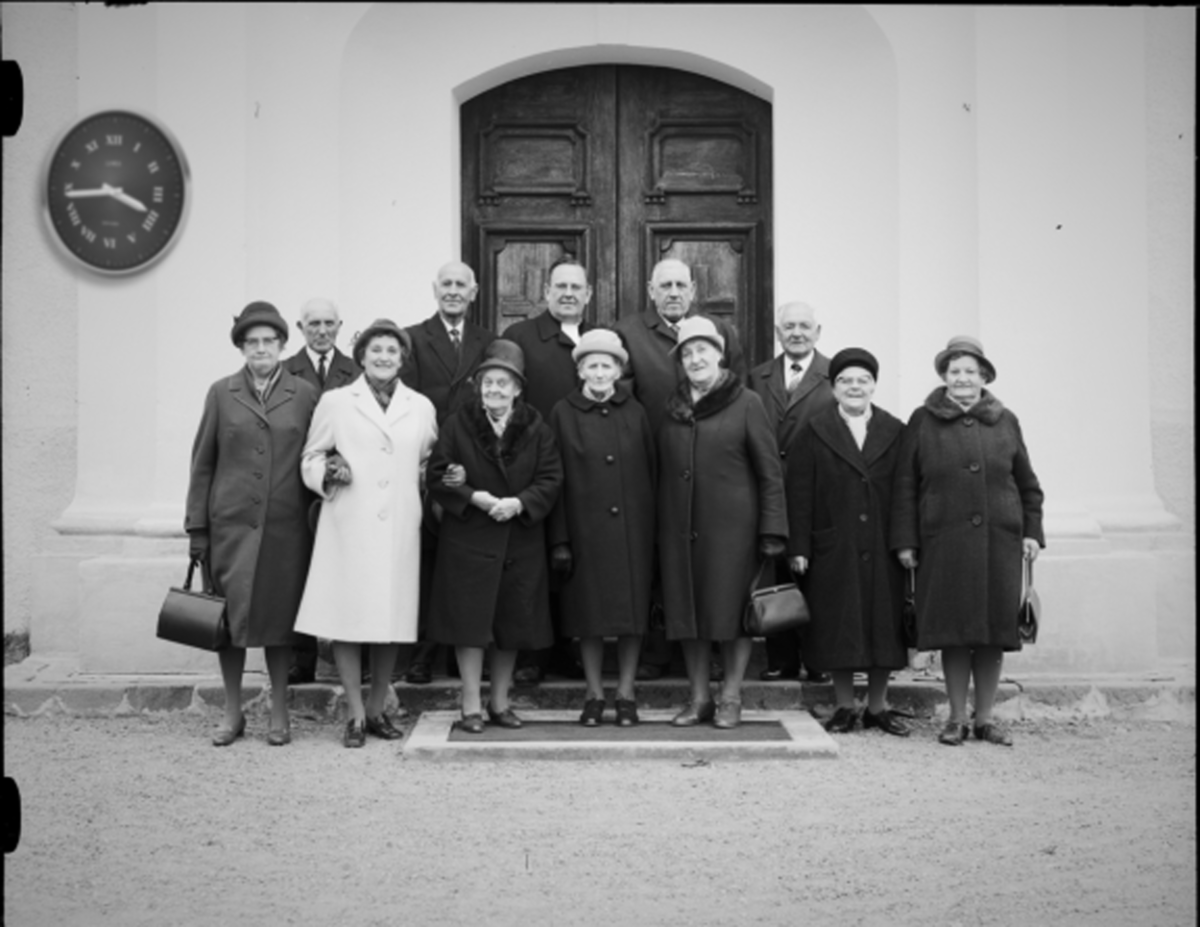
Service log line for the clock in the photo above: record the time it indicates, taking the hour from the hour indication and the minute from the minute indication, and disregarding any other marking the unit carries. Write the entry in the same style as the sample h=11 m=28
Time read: h=3 m=44
